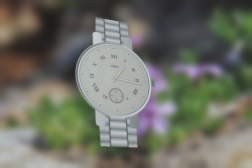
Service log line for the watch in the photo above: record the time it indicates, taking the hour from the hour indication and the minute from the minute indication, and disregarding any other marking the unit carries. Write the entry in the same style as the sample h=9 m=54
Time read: h=1 m=16
